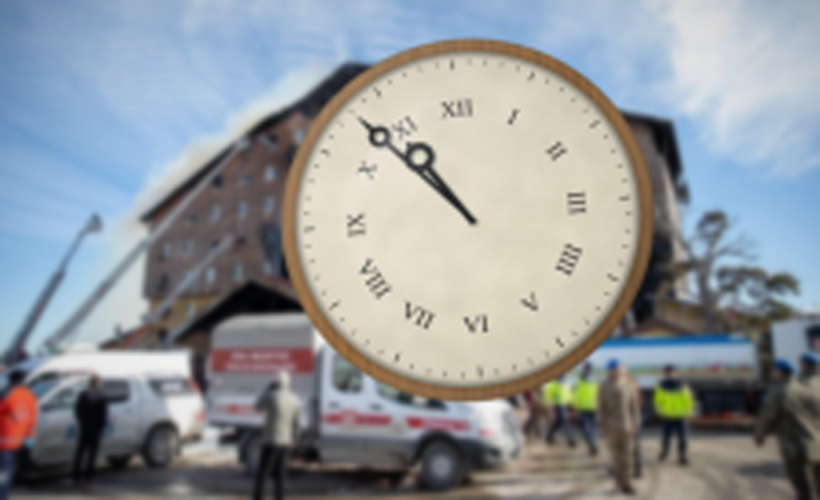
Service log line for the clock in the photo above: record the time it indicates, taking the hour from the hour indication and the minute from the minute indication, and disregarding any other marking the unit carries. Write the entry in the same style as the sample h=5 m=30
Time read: h=10 m=53
